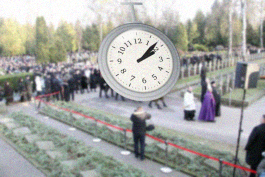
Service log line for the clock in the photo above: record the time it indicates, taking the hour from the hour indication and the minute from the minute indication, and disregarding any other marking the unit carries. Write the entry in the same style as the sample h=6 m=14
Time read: h=2 m=8
